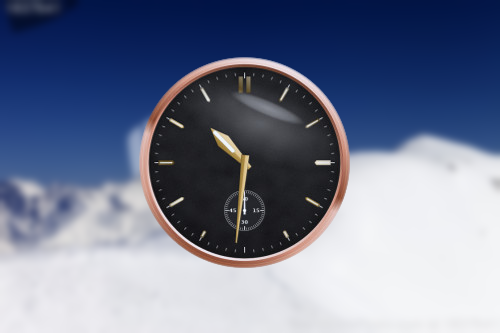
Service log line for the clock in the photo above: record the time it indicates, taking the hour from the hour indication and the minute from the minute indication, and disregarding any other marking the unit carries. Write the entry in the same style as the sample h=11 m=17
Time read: h=10 m=31
